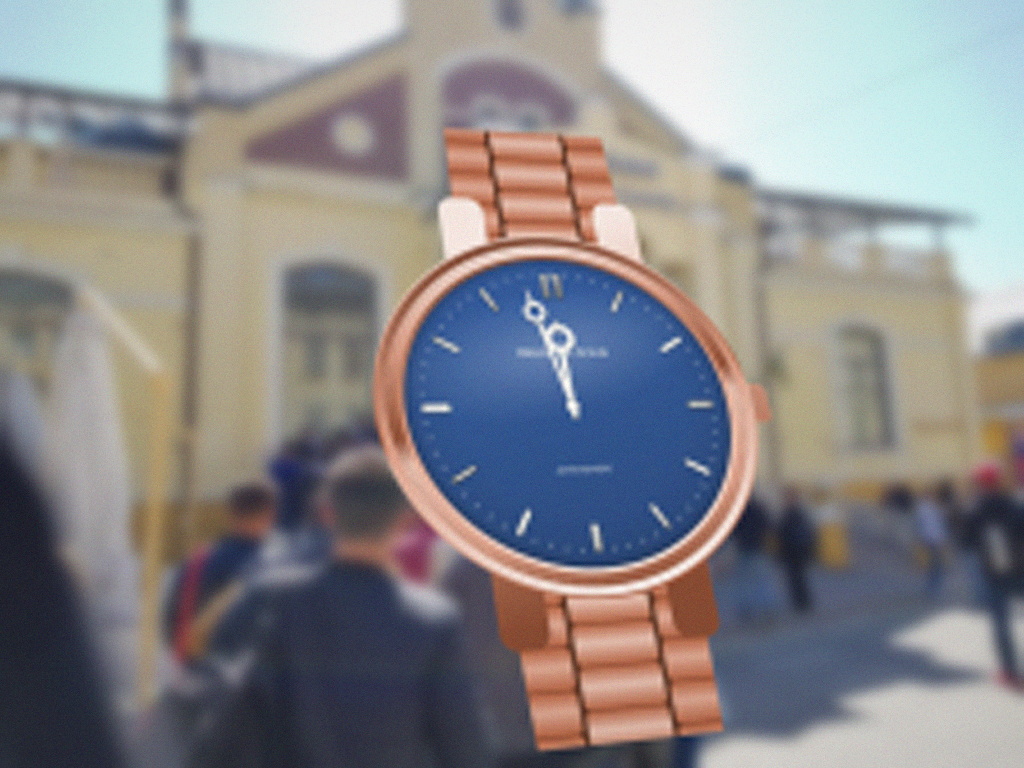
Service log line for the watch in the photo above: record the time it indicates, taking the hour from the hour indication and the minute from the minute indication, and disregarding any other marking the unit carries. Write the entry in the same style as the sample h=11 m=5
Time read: h=11 m=58
